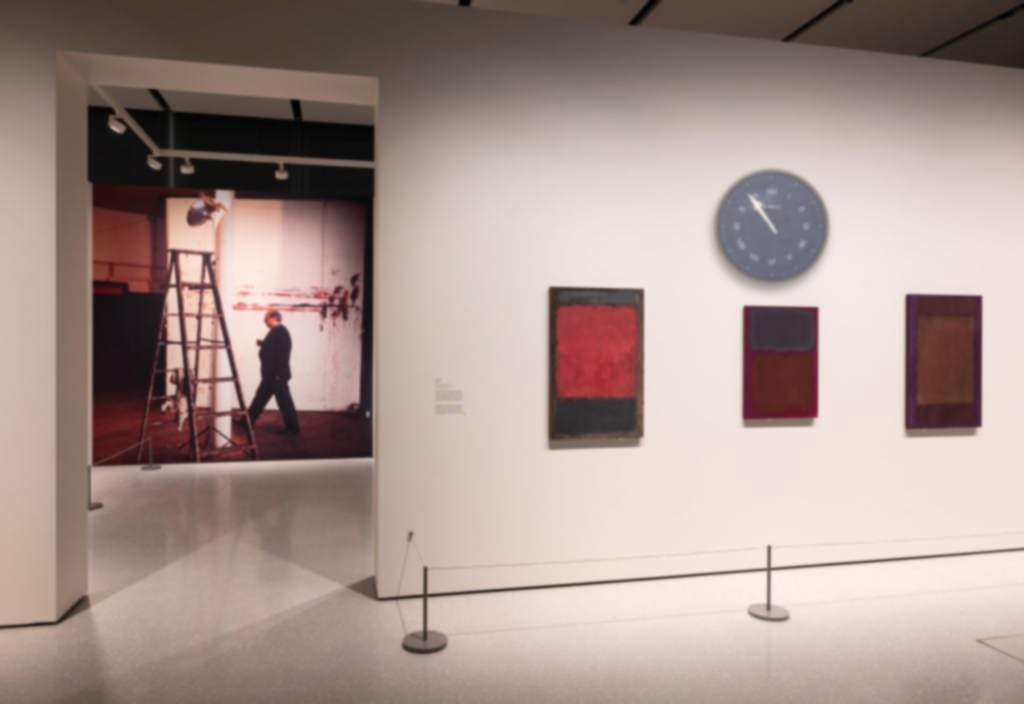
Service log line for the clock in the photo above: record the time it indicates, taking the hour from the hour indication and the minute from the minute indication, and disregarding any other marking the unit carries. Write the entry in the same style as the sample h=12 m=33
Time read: h=10 m=54
